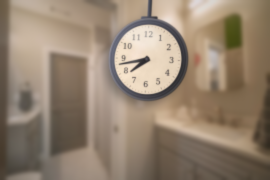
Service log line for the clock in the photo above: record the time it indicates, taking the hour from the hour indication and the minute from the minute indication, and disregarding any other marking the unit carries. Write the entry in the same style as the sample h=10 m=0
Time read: h=7 m=43
